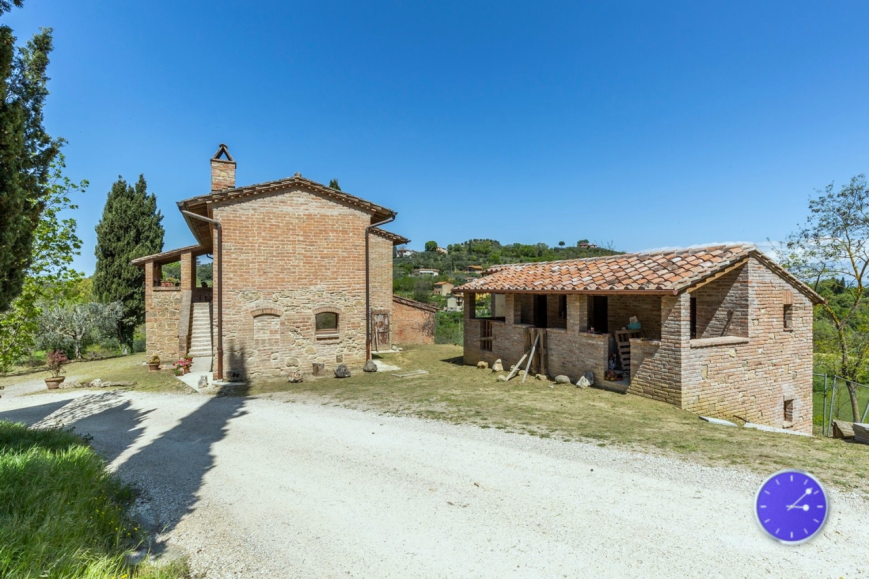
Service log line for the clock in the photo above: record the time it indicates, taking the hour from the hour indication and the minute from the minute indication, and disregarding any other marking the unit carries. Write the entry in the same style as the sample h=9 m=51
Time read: h=3 m=8
